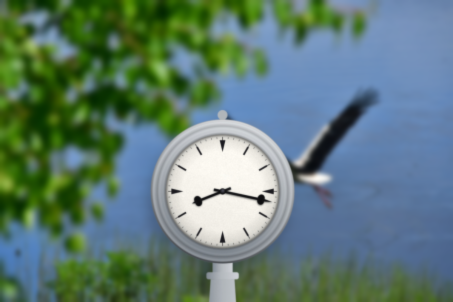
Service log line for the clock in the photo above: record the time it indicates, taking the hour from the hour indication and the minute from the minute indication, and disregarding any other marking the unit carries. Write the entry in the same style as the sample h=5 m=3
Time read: h=8 m=17
